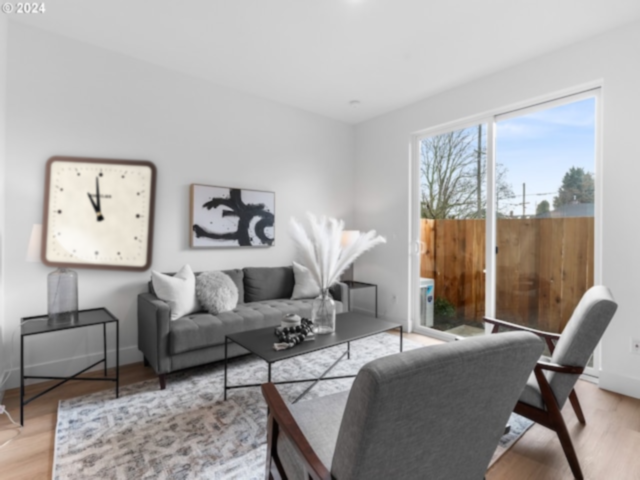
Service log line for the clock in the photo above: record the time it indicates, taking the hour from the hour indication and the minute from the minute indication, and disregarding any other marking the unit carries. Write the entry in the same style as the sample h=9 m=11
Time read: h=10 m=59
